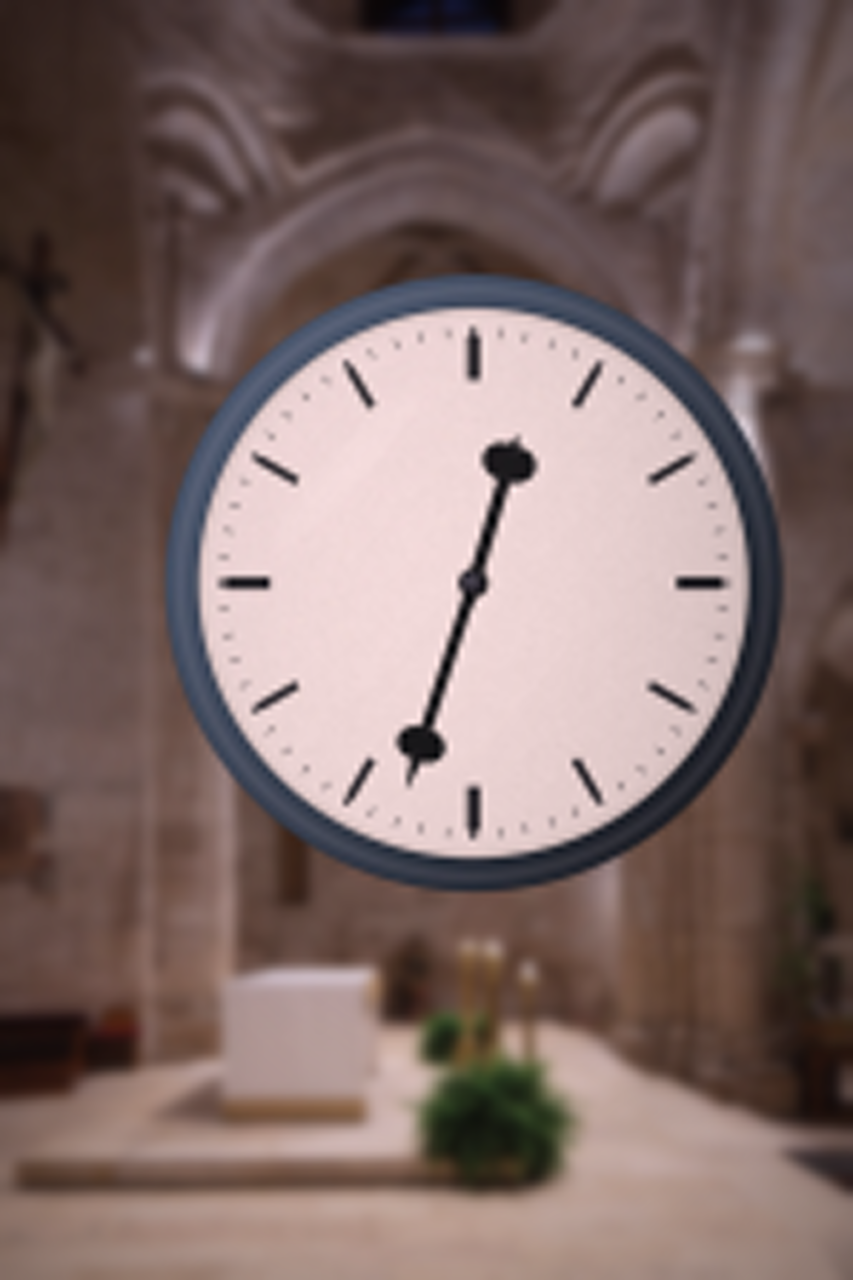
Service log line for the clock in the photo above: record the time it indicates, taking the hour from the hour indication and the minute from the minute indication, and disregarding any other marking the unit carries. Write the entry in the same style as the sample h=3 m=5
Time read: h=12 m=33
